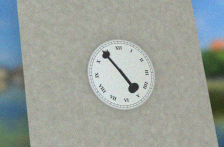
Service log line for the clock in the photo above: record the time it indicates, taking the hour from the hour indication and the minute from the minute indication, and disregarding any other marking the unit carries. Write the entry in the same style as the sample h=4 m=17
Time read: h=4 m=54
